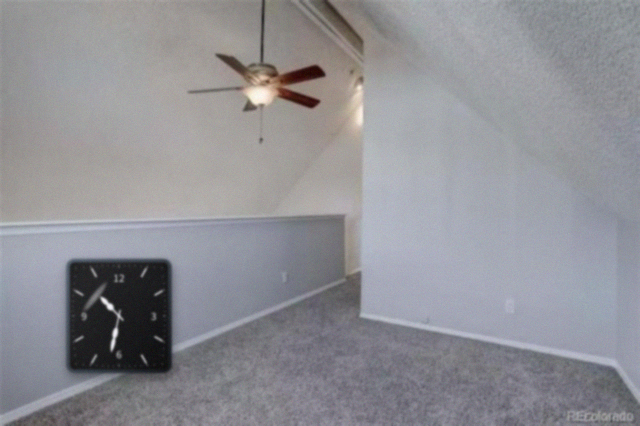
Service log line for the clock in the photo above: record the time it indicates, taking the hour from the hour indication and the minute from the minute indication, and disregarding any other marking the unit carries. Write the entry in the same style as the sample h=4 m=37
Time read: h=10 m=32
